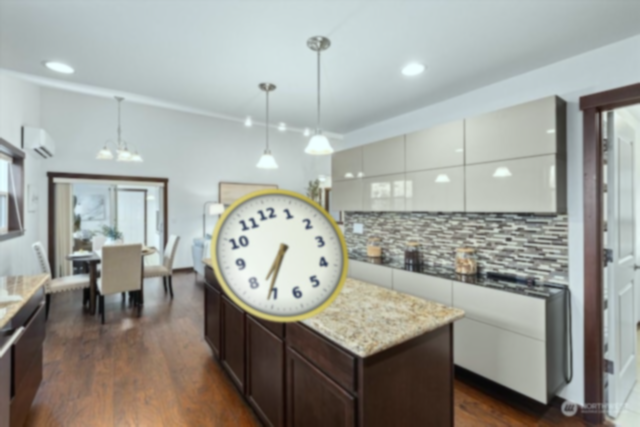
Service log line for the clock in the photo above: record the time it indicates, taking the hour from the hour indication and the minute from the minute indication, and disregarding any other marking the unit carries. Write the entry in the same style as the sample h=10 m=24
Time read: h=7 m=36
